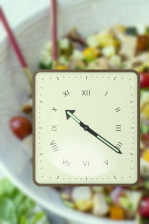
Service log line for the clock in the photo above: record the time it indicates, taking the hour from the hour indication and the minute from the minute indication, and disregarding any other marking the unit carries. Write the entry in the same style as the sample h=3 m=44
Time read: h=10 m=21
